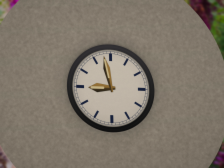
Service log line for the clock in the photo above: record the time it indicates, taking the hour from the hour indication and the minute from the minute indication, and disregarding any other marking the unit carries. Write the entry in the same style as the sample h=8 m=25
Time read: h=8 m=58
